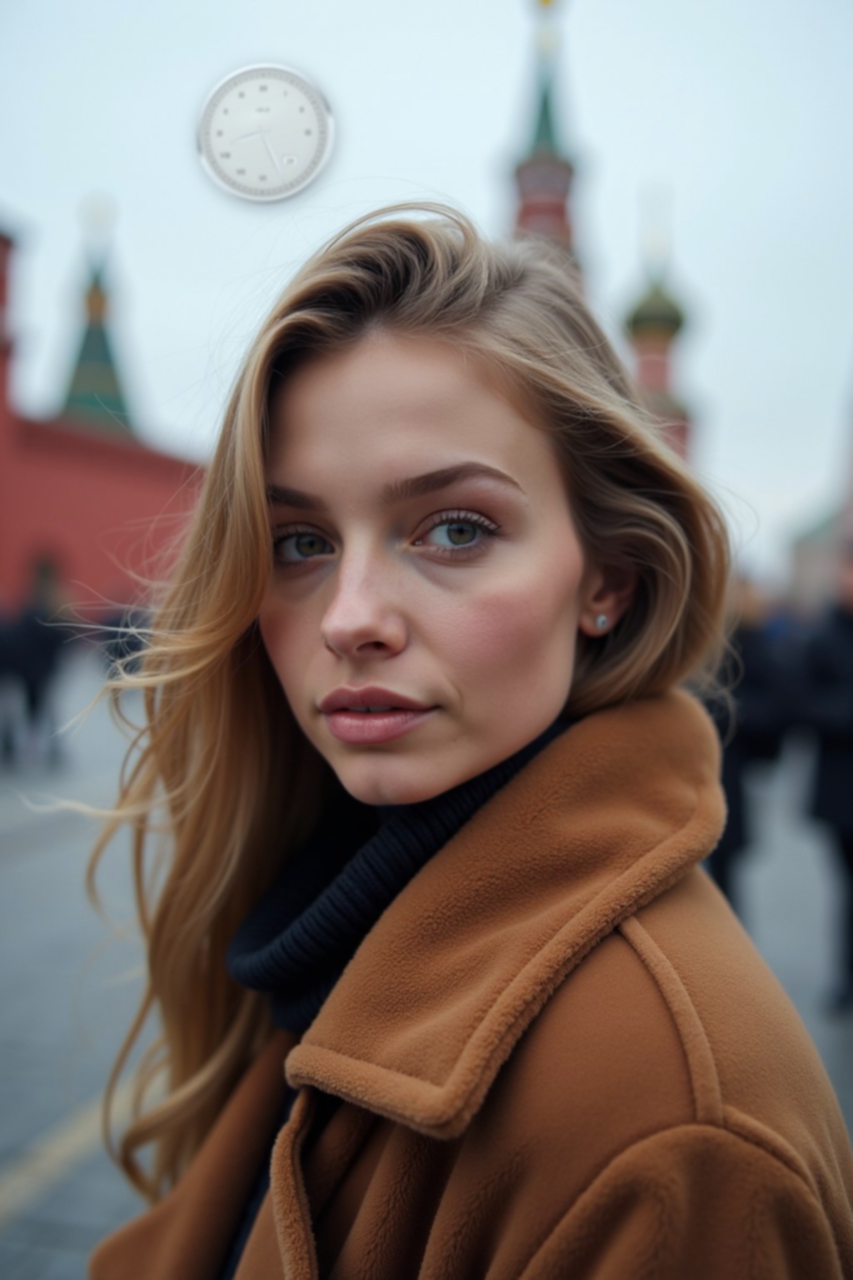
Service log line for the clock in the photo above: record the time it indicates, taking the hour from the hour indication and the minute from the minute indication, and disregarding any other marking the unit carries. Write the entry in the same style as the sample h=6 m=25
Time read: h=8 m=26
